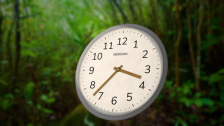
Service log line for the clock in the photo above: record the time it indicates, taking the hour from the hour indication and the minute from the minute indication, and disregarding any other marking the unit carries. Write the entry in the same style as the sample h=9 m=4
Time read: h=3 m=37
